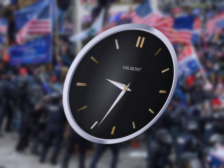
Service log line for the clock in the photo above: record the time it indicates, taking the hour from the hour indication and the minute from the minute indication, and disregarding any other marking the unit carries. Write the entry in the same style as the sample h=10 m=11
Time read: h=9 m=34
